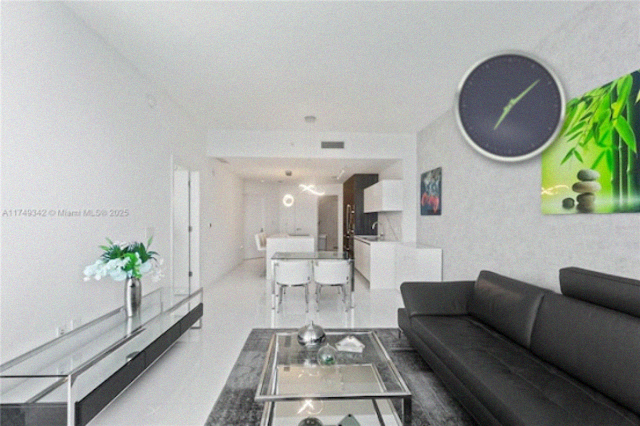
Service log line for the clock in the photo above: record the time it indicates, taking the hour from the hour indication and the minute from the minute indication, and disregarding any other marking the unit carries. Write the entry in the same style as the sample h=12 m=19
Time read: h=7 m=8
